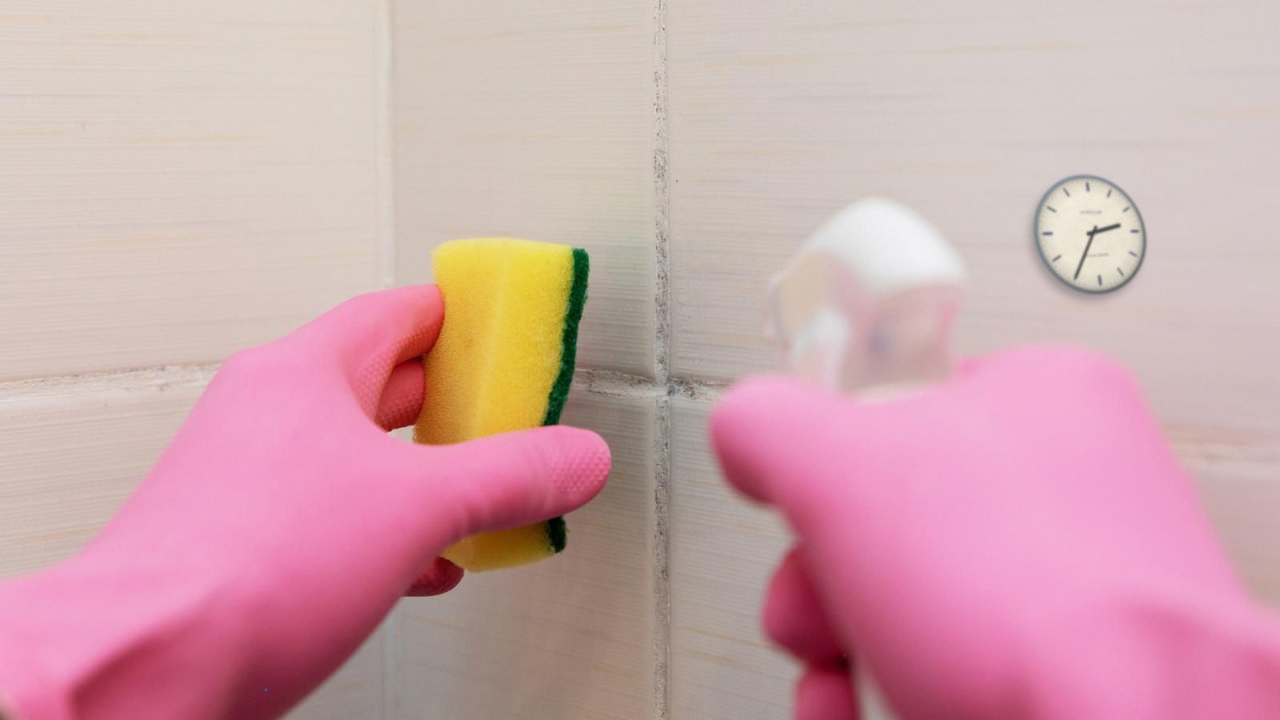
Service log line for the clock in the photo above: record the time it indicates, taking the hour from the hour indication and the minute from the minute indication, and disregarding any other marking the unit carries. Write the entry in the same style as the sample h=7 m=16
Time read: h=2 m=35
